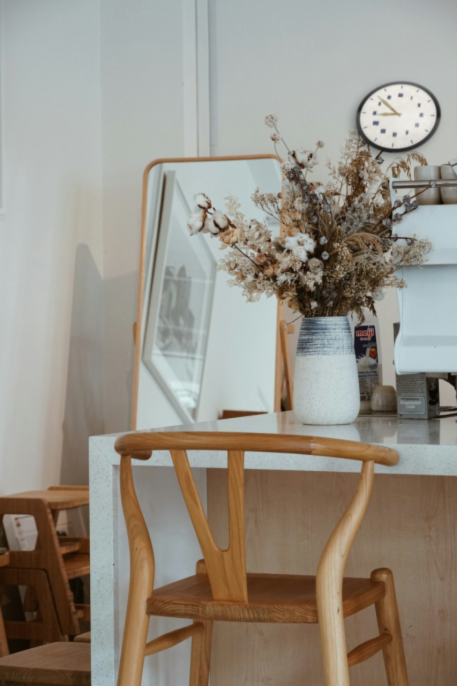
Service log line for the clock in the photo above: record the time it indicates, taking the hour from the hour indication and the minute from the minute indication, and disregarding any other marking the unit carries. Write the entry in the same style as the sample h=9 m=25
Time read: h=8 m=52
